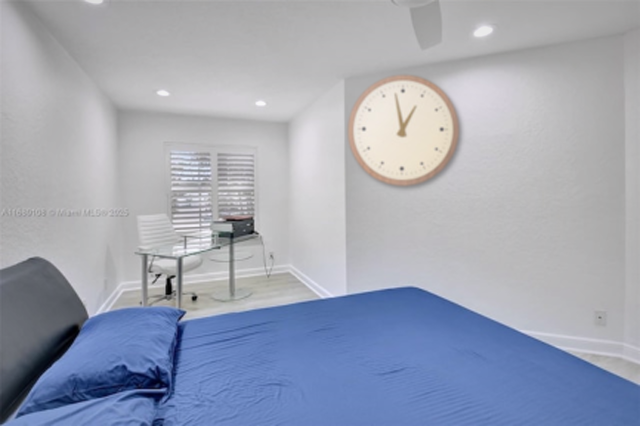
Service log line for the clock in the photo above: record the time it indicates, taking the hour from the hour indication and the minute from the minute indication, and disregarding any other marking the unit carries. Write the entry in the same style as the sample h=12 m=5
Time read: h=12 m=58
